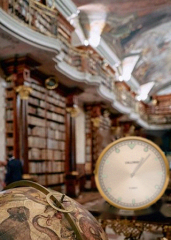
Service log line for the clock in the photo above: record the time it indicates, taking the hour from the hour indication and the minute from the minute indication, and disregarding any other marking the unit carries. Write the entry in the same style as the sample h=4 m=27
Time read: h=1 m=7
